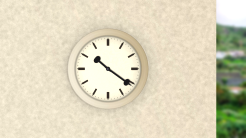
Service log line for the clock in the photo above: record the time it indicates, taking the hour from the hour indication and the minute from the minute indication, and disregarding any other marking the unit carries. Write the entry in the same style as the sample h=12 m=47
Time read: h=10 m=21
